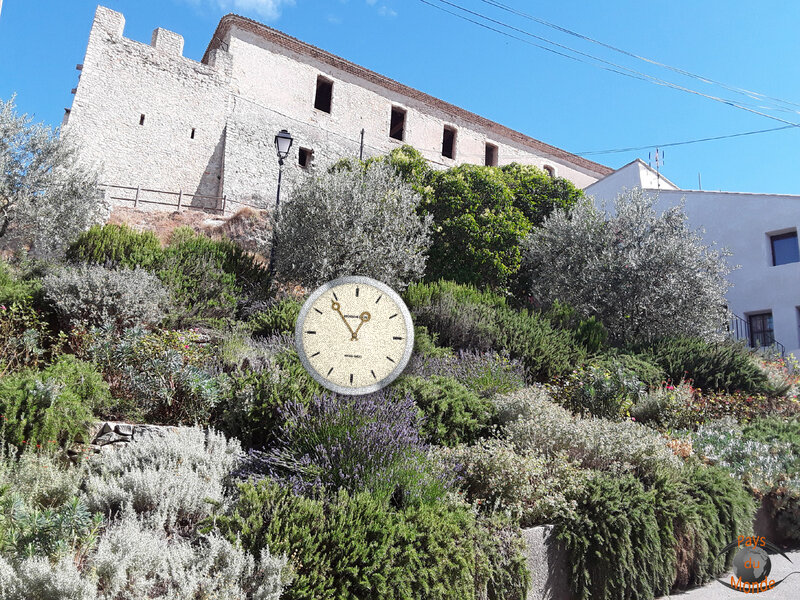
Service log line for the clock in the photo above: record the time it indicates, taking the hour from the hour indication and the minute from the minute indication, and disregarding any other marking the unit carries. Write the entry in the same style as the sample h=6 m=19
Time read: h=12 m=54
